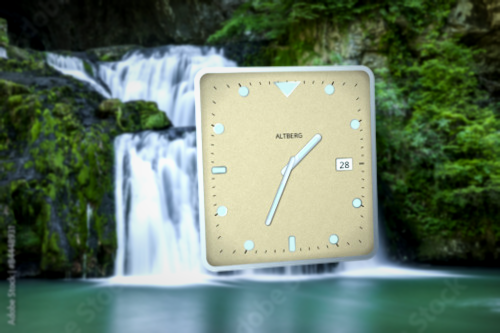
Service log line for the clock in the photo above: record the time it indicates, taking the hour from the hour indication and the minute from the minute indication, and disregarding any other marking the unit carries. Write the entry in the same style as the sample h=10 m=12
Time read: h=1 m=34
